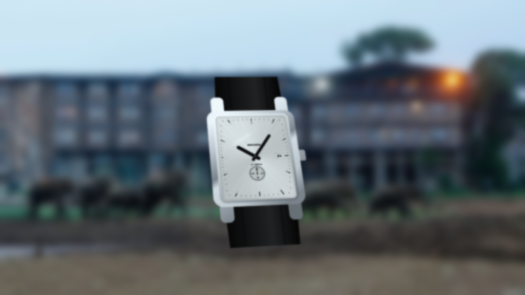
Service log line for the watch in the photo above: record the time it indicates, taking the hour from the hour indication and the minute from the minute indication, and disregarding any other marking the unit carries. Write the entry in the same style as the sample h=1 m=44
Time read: h=10 m=6
